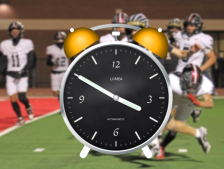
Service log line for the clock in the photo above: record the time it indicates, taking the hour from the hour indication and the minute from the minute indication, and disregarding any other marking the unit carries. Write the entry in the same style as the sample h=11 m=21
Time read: h=3 m=50
